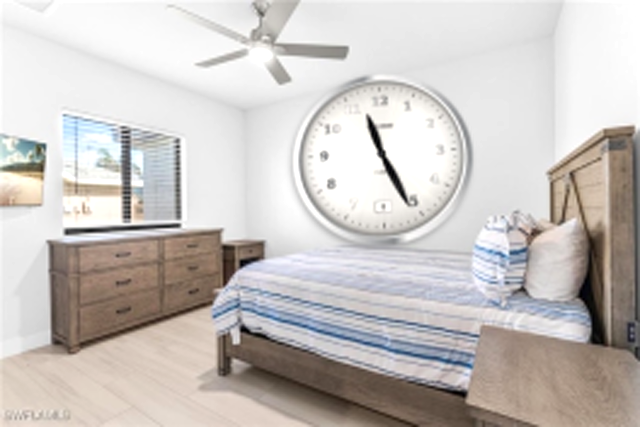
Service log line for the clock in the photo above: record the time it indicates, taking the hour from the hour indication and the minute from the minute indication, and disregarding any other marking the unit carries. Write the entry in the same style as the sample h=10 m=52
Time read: h=11 m=26
